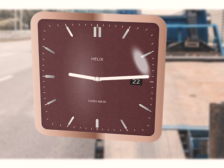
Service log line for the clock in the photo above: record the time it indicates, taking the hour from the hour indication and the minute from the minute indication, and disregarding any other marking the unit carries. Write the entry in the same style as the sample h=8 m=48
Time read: h=9 m=14
